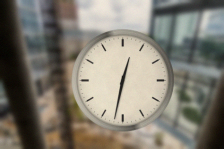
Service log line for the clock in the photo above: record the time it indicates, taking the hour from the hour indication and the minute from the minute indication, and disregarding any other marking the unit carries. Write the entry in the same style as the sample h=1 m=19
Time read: h=12 m=32
